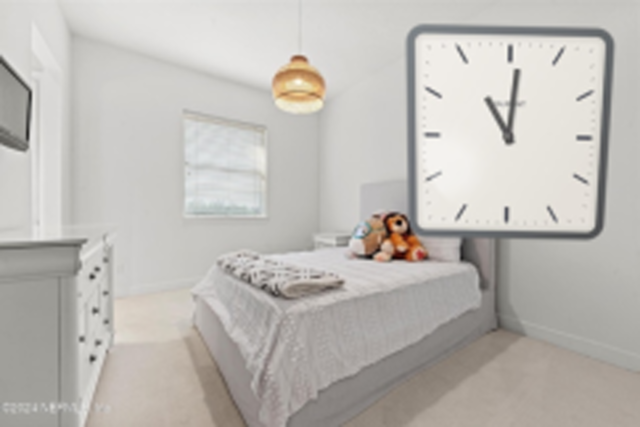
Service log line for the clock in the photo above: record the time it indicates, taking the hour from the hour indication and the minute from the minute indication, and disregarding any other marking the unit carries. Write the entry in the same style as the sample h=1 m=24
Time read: h=11 m=1
